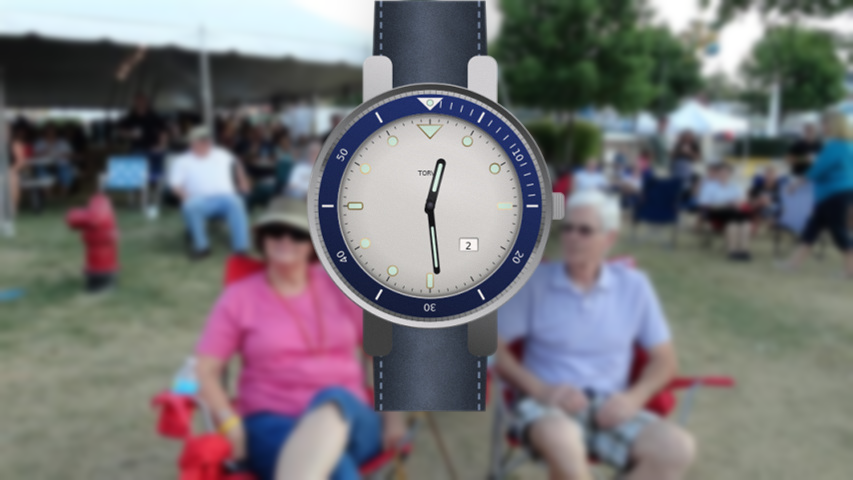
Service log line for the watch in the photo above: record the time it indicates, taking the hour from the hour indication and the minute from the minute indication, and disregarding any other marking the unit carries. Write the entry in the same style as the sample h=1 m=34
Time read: h=12 m=29
